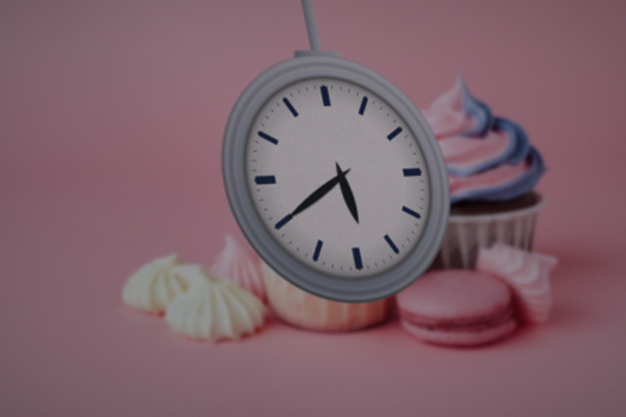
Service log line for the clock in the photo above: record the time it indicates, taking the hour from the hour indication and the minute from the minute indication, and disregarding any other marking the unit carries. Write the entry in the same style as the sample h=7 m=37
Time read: h=5 m=40
